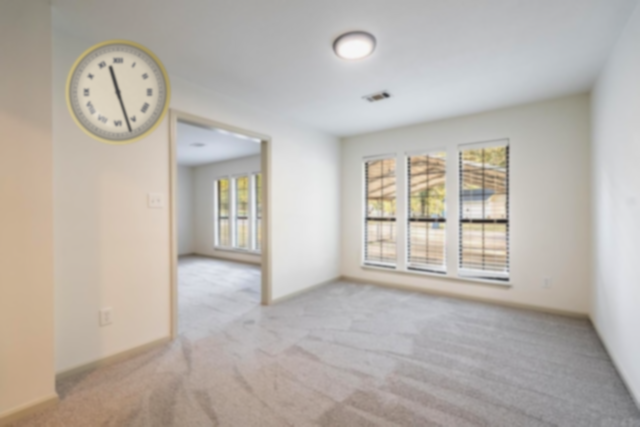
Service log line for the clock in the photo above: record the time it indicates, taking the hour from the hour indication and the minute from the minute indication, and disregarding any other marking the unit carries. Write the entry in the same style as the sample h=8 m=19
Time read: h=11 m=27
